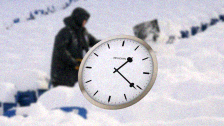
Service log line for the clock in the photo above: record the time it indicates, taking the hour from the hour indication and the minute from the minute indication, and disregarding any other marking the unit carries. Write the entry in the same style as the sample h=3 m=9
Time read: h=1 m=21
